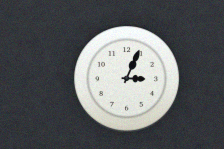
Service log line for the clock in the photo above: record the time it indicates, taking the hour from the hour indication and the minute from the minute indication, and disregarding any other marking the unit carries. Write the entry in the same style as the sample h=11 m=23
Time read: h=3 m=4
